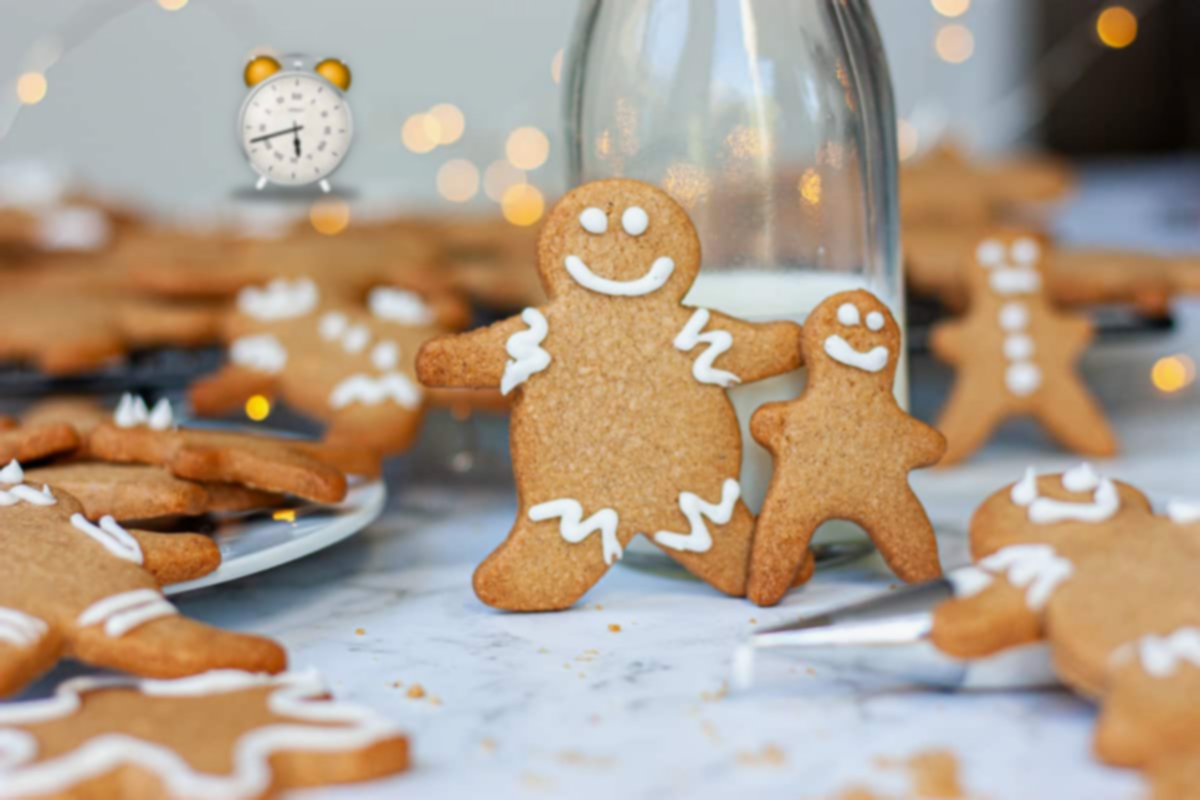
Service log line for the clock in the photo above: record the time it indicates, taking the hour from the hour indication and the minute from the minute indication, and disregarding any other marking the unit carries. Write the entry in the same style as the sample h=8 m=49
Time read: h=5 m=42
